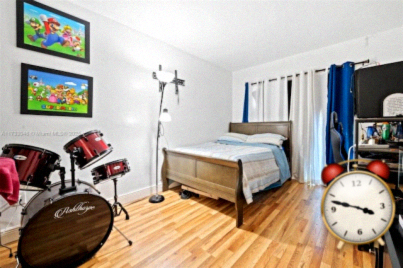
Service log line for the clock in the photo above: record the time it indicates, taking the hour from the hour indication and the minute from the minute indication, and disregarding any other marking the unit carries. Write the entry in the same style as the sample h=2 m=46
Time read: h=3 m=48
